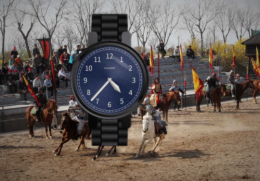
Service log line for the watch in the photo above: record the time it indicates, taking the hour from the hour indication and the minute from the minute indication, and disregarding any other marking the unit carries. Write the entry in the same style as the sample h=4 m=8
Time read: h=4 m=37
